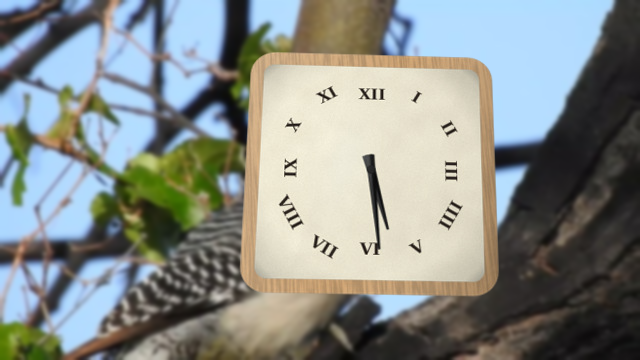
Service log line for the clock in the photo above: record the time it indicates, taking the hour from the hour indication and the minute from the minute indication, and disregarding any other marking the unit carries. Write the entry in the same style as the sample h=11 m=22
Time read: h=5 m=29
